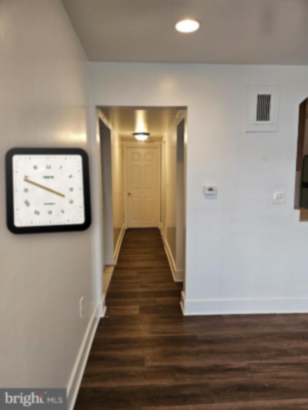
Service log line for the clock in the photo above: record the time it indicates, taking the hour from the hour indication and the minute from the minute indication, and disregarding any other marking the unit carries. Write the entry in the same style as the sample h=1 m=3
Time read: h=3 m=49
